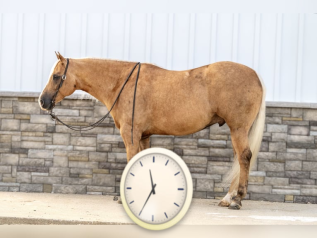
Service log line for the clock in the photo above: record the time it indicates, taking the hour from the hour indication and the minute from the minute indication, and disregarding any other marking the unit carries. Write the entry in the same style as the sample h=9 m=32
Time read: h=11 m=35
